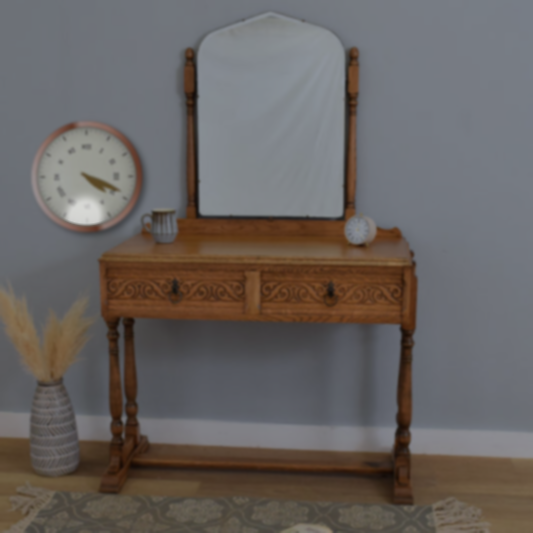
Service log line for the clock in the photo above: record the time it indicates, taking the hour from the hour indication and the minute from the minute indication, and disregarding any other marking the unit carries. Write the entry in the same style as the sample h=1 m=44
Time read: h=4 m=19
